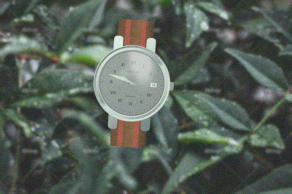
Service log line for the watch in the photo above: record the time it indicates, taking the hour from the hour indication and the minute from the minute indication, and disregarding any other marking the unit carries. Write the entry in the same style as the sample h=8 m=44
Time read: h=9 m=48
